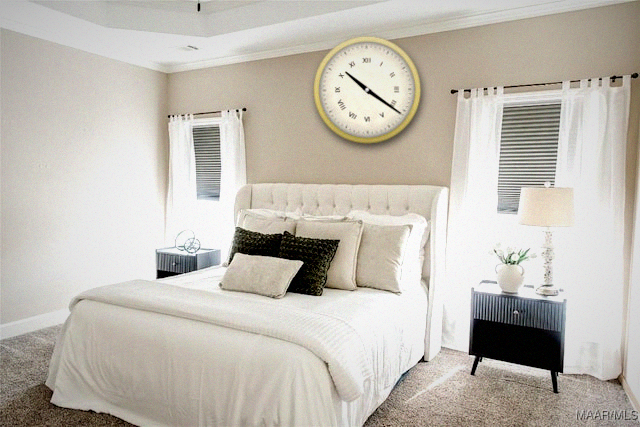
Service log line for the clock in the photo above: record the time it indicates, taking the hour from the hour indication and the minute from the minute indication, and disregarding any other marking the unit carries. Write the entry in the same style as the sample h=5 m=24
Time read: h=10 m=21
